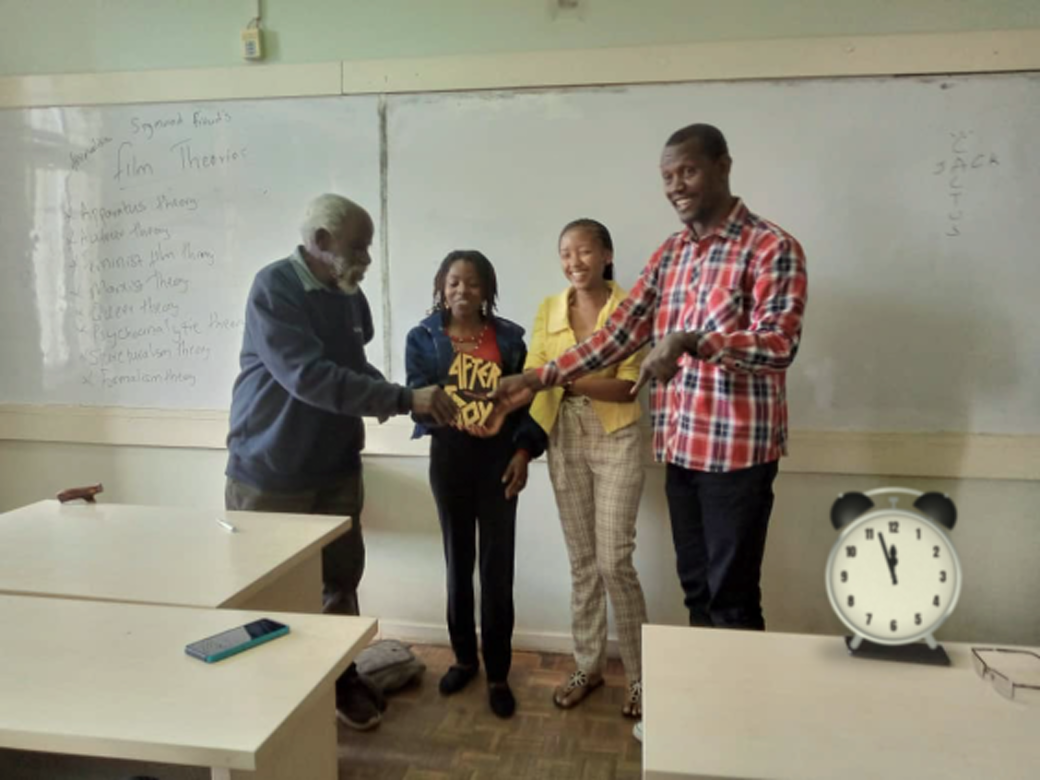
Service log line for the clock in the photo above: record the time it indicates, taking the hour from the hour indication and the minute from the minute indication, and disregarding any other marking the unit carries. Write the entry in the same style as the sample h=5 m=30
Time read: h=11 m=57
